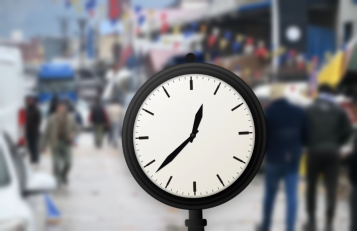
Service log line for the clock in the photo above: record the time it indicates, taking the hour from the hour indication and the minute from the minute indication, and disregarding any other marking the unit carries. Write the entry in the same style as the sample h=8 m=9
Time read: h=12 m=38
